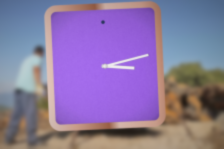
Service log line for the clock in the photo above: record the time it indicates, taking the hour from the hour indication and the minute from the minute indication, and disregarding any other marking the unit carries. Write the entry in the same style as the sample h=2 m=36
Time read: h=3 m=13
